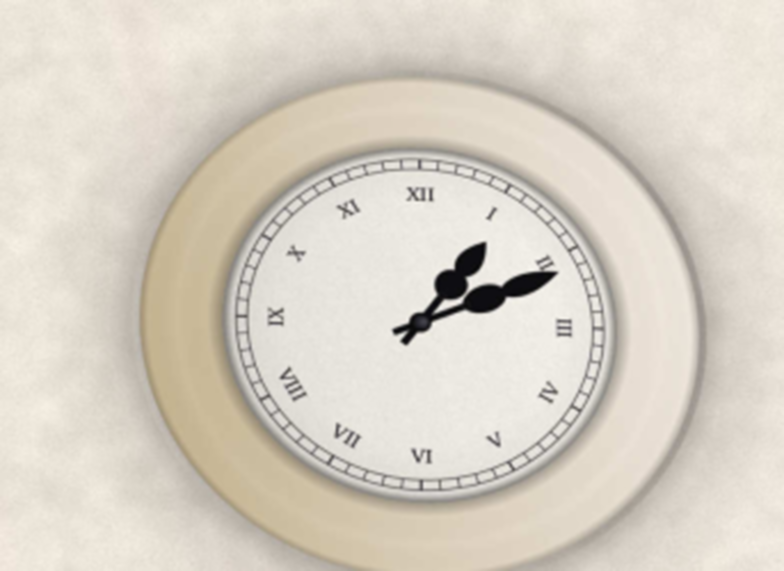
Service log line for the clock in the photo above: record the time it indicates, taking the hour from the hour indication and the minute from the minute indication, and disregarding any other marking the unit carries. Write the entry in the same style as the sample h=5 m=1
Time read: h=1 m=11
